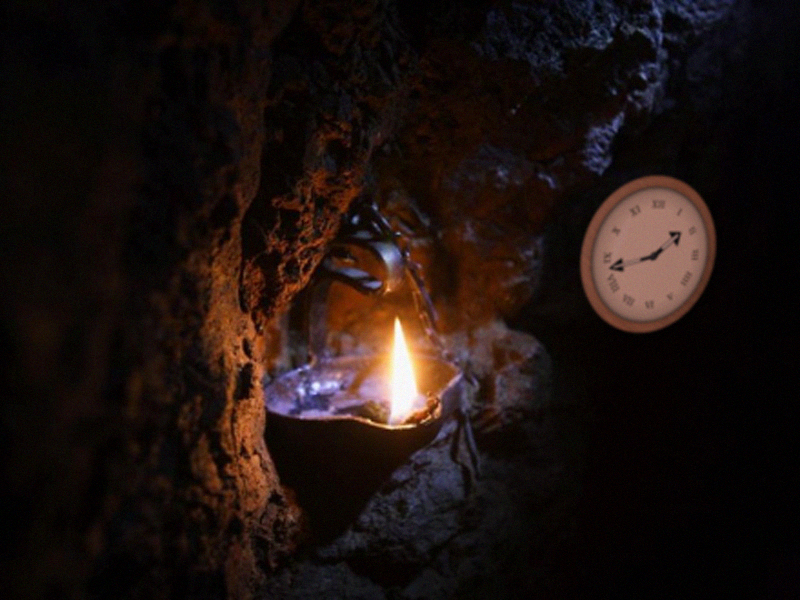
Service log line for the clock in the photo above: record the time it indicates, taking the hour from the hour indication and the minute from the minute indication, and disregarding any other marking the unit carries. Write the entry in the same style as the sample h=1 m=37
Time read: h=1 m=43
